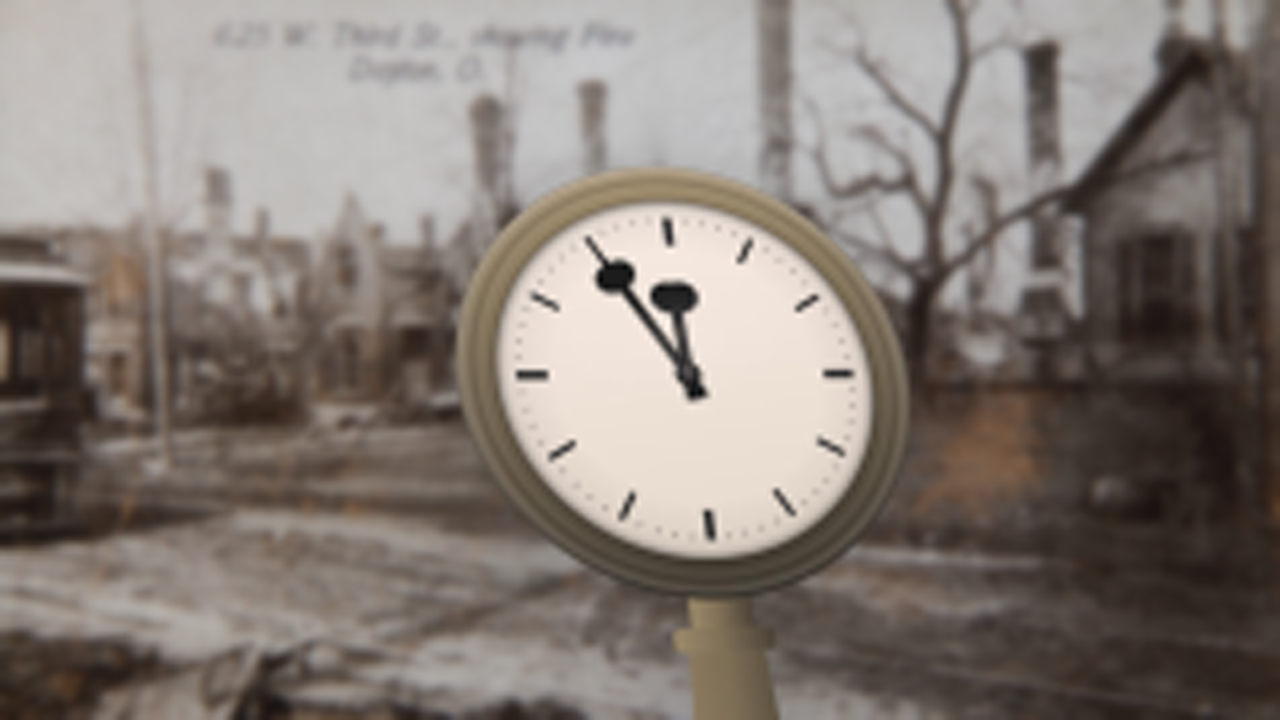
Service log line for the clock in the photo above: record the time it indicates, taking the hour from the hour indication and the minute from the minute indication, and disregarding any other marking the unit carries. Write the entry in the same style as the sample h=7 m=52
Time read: h=11 m=55
